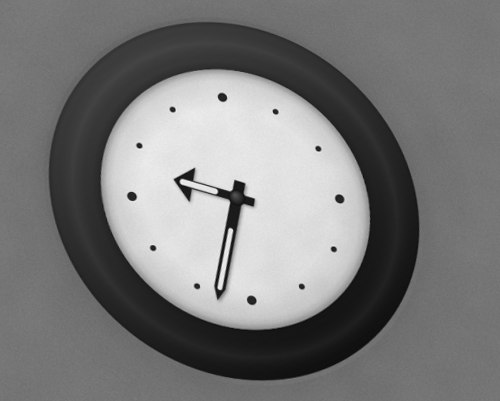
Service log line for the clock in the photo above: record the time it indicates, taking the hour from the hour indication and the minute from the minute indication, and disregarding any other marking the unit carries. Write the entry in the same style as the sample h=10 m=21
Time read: h=9 m=33
